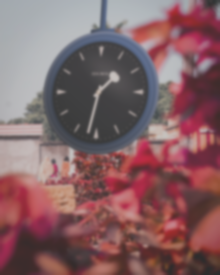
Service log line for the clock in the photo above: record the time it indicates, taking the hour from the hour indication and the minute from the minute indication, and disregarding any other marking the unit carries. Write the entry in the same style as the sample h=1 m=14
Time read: h=1 m=32
